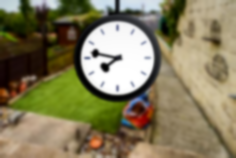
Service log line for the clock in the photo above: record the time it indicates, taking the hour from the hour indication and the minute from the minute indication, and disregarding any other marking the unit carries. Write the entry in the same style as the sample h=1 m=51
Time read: h=7 m=47
